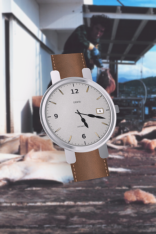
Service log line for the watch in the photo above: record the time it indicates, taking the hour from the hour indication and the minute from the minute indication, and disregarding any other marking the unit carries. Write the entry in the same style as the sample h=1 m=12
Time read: h=5 m=18
